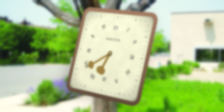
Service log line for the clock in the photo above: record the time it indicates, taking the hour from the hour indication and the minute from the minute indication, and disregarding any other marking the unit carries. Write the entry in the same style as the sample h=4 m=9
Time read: h=6 m=39
